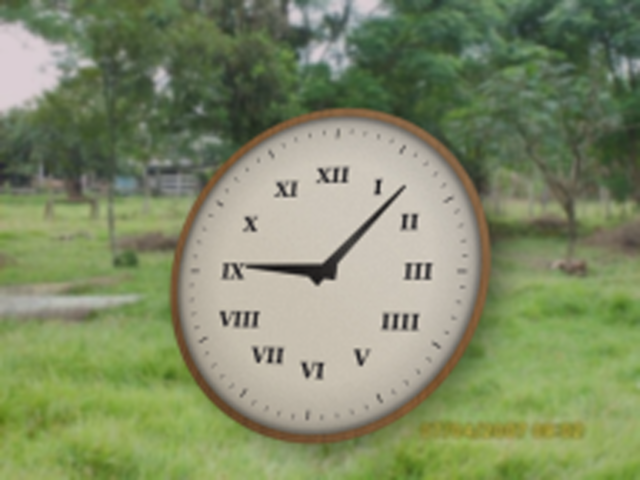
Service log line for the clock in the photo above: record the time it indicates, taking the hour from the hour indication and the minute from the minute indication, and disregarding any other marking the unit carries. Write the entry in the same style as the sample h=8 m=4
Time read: h=9 m=7
